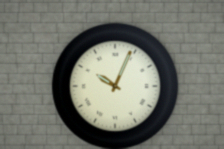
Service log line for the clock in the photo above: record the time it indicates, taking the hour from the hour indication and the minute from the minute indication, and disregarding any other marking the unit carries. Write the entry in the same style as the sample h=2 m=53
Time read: h=10 m=4
